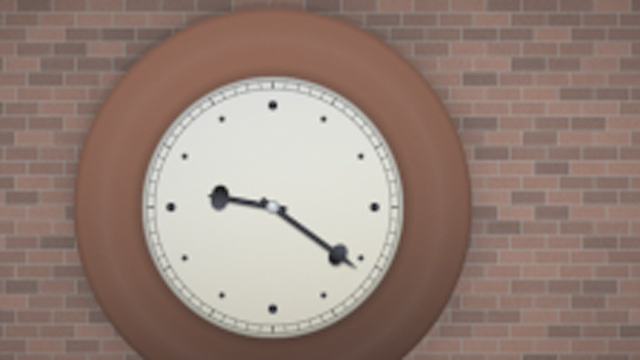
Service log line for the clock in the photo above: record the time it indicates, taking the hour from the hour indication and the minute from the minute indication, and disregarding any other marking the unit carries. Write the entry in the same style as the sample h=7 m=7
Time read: h=9 m=21
